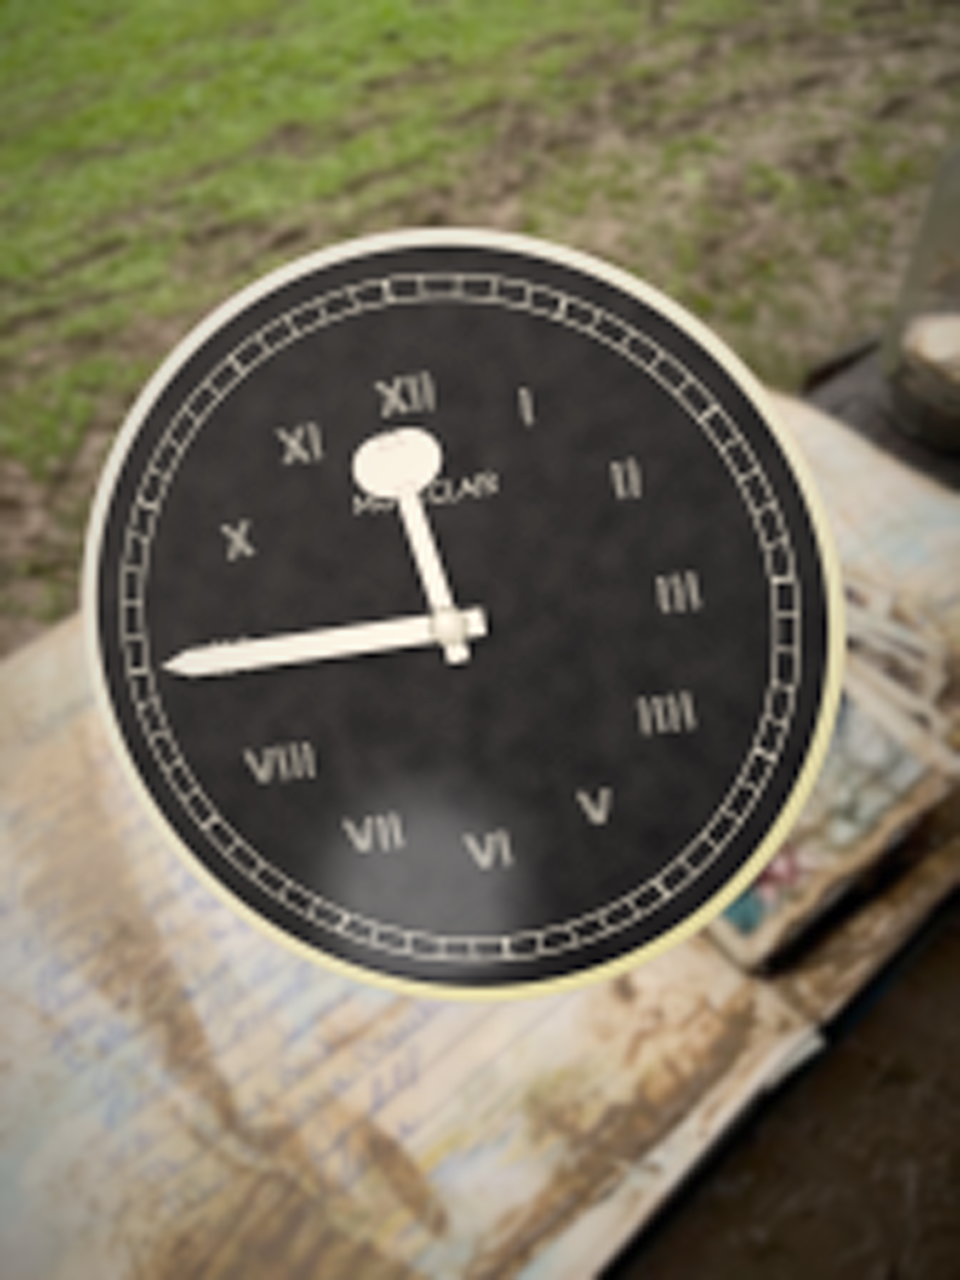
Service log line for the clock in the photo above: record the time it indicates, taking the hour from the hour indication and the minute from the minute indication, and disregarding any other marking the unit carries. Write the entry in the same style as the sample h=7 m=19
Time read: h=11 m=45
